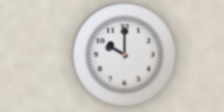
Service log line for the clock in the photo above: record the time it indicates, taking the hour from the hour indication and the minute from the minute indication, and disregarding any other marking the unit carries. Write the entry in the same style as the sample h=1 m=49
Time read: h=10 m=0
